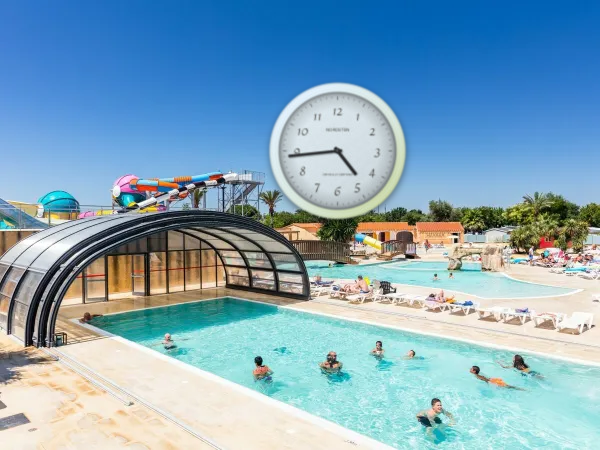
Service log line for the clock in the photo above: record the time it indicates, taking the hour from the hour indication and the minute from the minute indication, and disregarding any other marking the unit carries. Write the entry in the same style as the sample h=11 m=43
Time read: h=4 m=44
